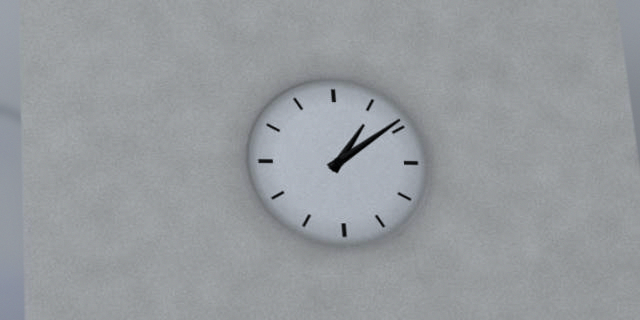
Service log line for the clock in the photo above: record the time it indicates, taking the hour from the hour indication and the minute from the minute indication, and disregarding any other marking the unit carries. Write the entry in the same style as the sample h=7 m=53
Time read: h=1 m=9
